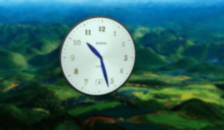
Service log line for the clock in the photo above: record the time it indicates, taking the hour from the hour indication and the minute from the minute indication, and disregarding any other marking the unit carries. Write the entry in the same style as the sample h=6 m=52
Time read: h=10 m=27
